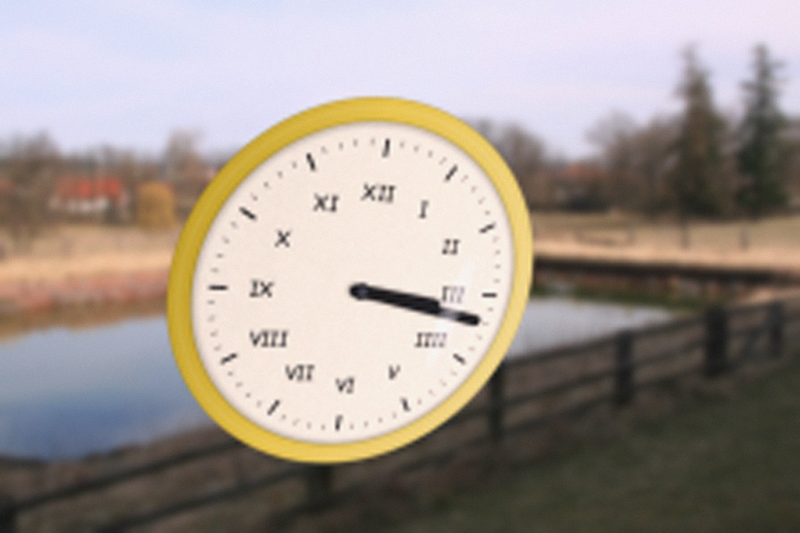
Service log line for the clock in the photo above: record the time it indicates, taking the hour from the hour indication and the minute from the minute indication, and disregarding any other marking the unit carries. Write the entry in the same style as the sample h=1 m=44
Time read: h=3 m=17
